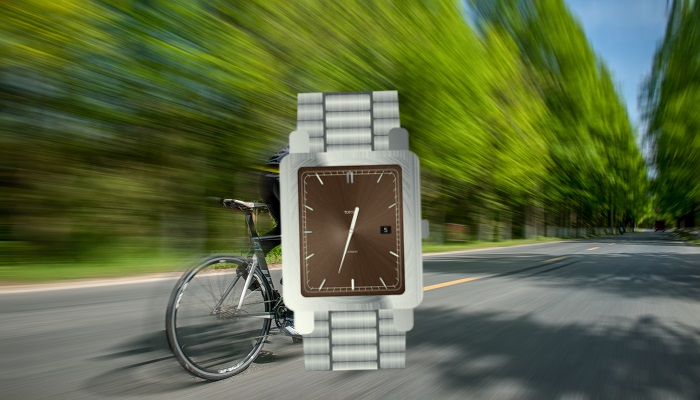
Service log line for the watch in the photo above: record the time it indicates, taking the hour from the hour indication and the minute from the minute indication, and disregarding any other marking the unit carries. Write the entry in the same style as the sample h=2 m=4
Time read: h=12 m=33
